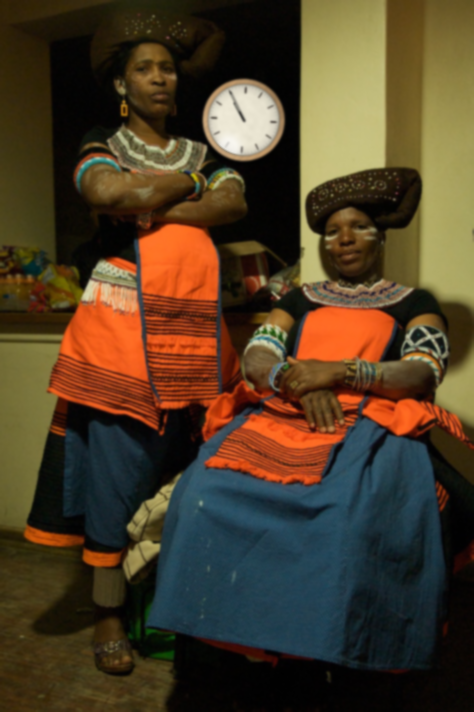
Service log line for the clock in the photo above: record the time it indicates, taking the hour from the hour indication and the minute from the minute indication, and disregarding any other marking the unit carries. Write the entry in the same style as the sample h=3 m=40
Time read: h=10 m=55
